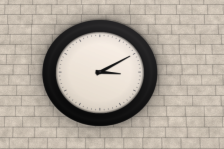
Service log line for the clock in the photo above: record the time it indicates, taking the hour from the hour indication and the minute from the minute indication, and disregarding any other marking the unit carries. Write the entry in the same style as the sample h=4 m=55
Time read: h=3 m=10
